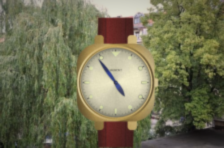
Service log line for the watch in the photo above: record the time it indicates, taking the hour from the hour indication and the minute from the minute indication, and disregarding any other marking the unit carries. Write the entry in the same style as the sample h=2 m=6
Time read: h=4 m=54
